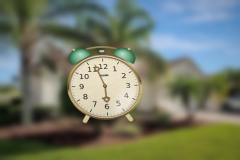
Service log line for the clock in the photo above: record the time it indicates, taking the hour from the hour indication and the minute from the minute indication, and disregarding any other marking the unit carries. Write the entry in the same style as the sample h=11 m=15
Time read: h=5 m=57
